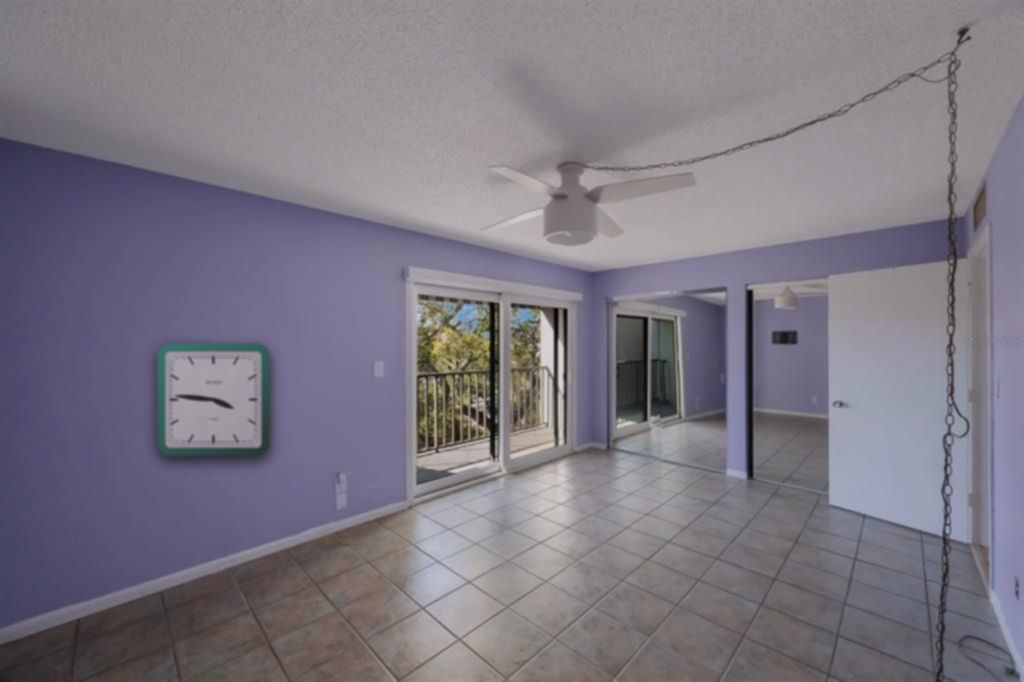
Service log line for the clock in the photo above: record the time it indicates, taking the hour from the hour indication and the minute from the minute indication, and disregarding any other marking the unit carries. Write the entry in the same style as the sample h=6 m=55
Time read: h=3 m=46
